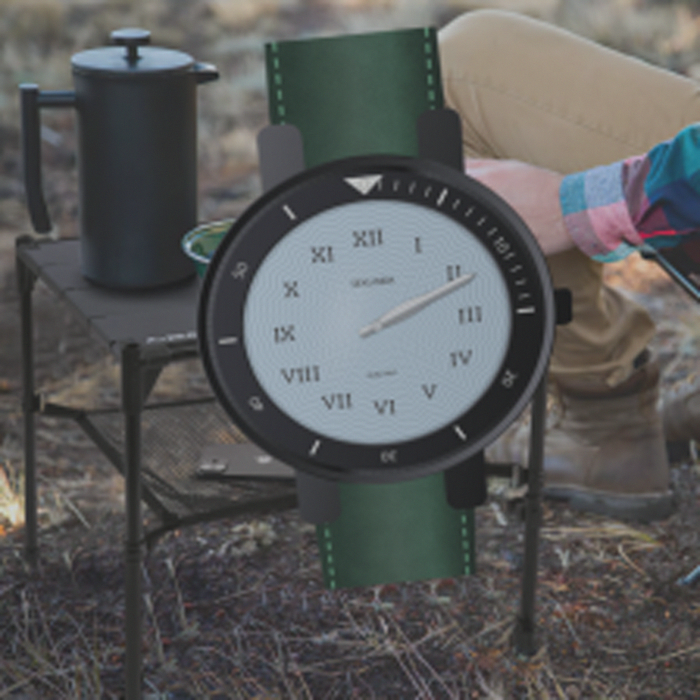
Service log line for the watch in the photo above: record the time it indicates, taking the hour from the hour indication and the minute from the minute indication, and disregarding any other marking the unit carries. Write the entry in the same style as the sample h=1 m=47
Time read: h=2 m=11
